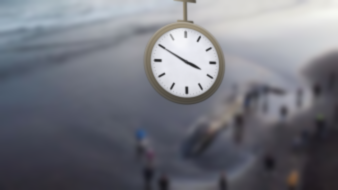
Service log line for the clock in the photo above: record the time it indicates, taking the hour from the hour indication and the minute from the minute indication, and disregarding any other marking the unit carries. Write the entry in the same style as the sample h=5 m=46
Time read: h=3 m=50
